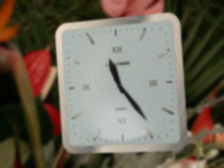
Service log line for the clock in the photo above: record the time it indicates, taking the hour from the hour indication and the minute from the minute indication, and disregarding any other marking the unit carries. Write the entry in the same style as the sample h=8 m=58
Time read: h=11 m=24
